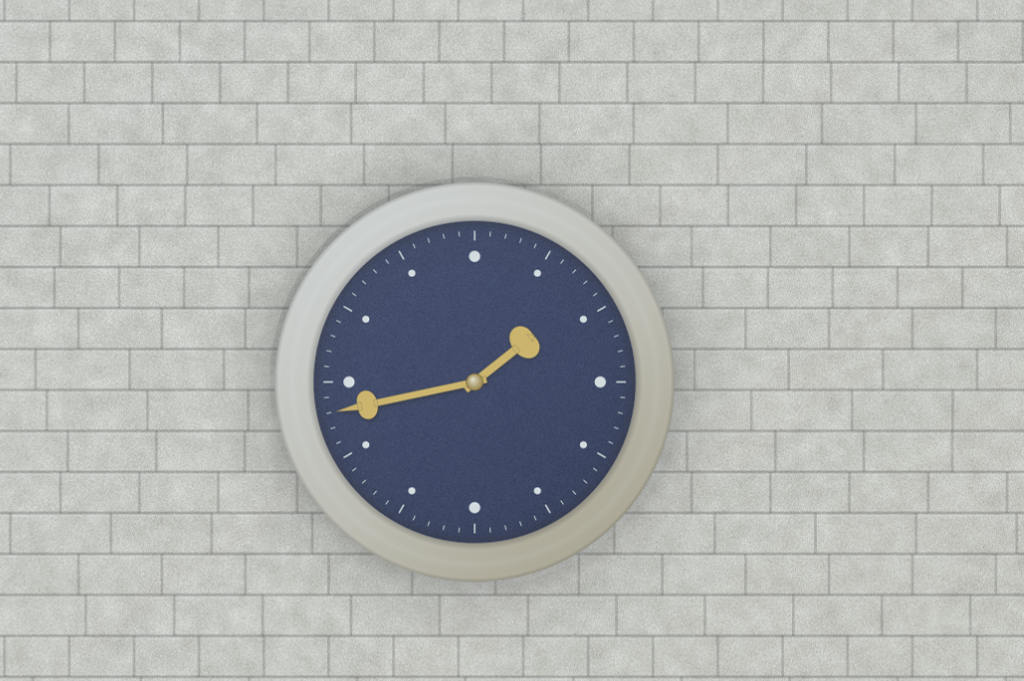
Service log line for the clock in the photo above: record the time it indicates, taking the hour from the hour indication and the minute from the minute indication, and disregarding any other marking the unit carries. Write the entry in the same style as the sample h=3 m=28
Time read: h=1 m=43
